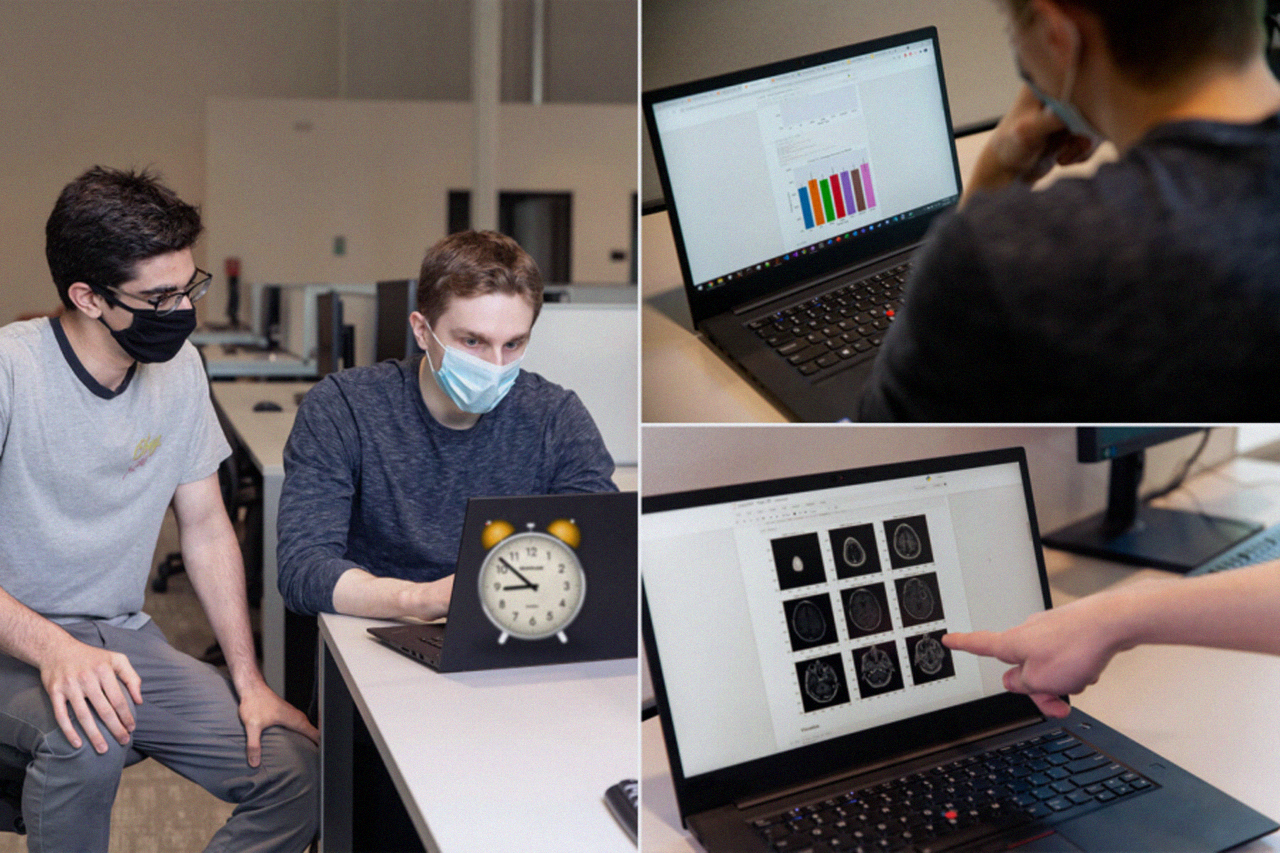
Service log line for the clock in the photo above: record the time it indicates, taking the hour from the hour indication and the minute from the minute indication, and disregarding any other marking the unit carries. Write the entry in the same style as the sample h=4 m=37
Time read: h=8 m=52
